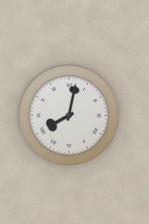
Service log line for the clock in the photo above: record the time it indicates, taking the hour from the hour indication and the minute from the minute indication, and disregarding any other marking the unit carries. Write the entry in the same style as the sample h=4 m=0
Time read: h=8 m=2
